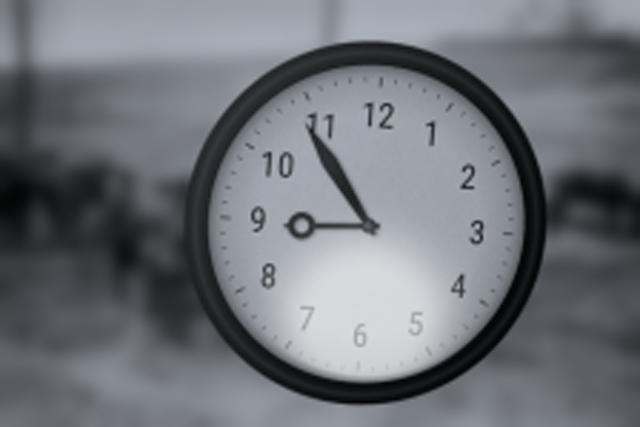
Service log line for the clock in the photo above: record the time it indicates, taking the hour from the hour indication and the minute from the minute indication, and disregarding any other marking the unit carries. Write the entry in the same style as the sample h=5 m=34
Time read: h=8 m=54
